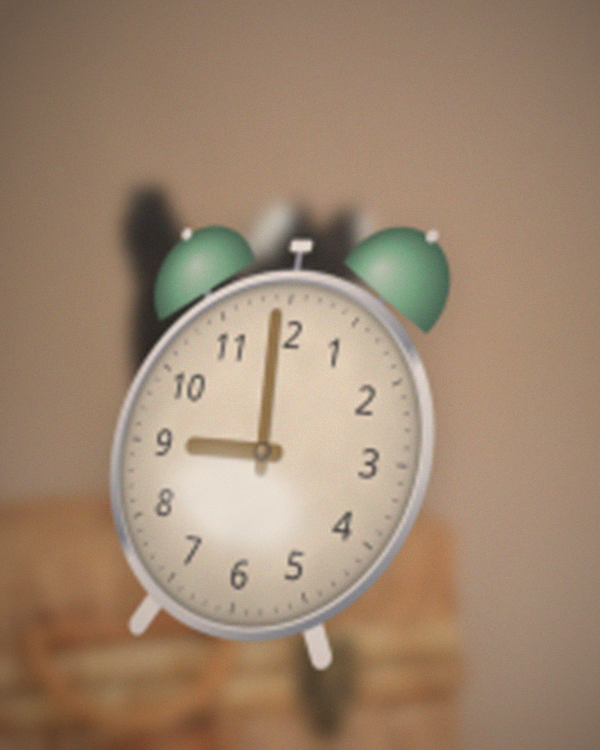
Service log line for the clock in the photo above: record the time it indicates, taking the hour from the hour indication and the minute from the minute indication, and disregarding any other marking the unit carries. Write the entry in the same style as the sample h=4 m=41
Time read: h=8 m=59
